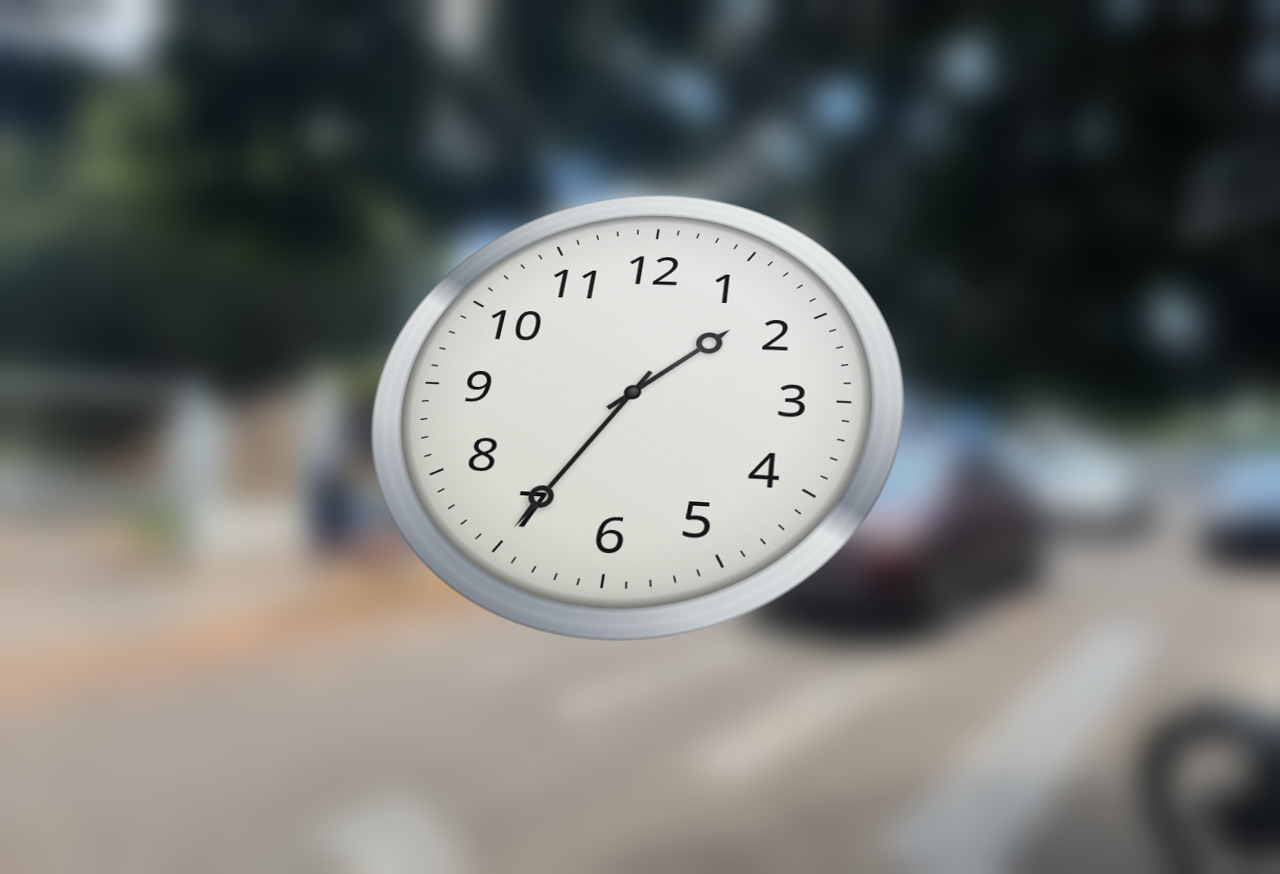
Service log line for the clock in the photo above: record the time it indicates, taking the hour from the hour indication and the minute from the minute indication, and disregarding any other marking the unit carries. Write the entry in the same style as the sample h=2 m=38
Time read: h=1 m=35
